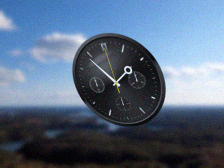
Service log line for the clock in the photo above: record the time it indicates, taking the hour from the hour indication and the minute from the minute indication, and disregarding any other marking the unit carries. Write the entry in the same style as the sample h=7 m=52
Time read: h=1 m=54
